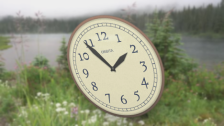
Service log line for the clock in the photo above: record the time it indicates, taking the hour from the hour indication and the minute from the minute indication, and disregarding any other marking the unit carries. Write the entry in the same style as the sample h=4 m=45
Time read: h=1 m=54
